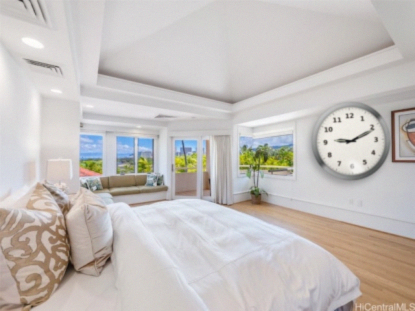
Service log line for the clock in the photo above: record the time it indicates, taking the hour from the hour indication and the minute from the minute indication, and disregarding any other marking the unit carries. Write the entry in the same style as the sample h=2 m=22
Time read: h=9 m=11
